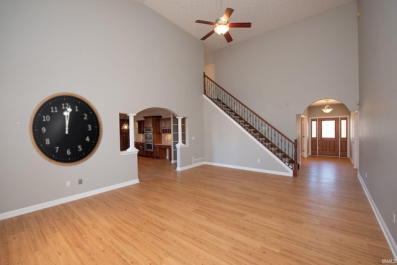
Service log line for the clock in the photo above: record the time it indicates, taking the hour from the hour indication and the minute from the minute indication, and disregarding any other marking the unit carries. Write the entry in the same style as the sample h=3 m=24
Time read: h=12 m=2
